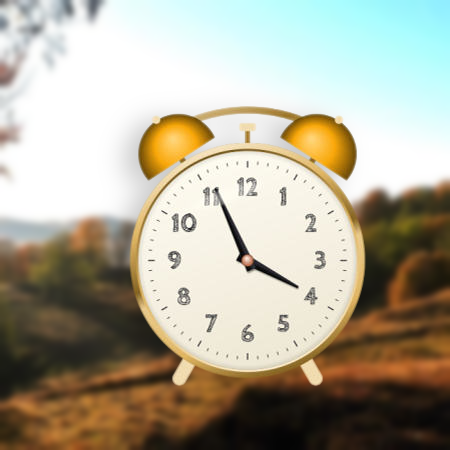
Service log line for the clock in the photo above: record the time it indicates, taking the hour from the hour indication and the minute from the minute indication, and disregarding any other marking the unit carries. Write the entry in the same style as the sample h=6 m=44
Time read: h=3 m=56
